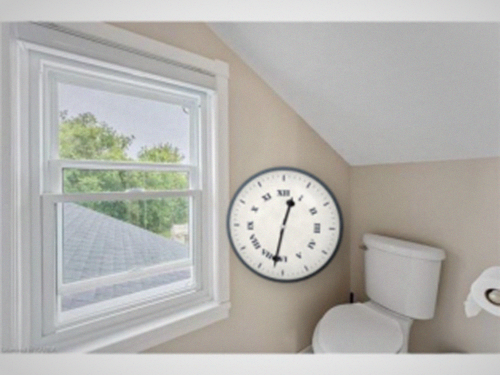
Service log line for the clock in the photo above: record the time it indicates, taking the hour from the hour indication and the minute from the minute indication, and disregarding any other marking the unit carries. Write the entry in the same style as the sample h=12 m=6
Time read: h=12 m=32
